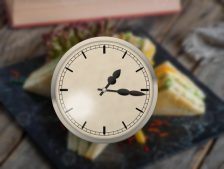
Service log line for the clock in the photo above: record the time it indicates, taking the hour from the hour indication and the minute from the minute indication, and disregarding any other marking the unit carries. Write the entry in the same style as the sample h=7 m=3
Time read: h=1 m=16
